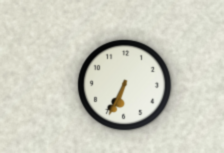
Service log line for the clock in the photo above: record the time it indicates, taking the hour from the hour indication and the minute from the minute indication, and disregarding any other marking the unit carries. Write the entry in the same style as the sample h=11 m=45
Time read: h=6 m=34
